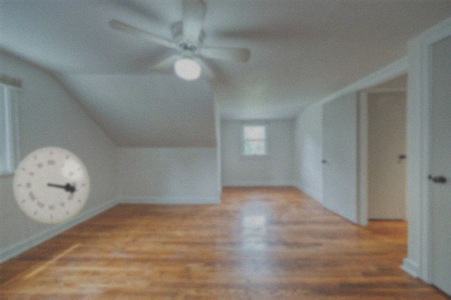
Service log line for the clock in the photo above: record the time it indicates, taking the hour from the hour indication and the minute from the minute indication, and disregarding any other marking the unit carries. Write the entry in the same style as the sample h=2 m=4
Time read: h=3 m=17
